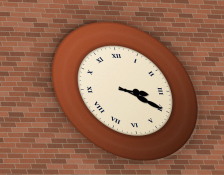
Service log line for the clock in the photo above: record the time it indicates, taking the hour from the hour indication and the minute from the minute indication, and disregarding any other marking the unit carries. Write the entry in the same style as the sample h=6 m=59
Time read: h=3 m=20
